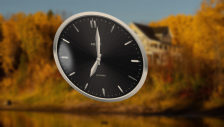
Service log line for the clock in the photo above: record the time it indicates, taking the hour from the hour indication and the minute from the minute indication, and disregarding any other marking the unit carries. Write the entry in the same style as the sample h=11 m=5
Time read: h=7 m=1
